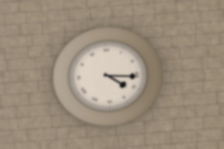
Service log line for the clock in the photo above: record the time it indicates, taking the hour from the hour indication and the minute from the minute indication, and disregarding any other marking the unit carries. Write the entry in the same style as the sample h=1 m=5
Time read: h=4 m=16
